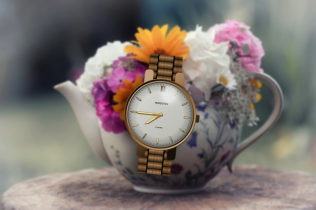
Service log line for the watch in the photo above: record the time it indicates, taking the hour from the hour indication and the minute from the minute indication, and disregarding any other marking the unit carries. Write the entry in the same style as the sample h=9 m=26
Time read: h=7 m=45
